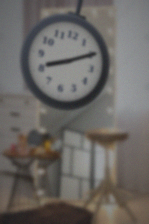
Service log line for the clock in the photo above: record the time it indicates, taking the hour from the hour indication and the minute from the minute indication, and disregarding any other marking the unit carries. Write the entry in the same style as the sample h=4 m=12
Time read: h=8 m=10
